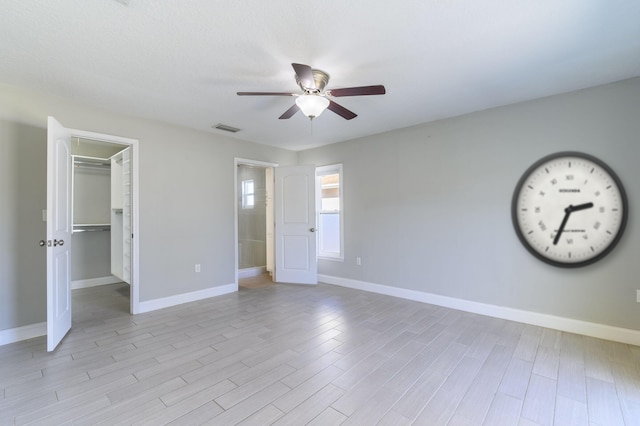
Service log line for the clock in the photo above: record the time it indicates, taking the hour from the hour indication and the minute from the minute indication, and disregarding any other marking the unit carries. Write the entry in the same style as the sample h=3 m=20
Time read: h=2 m=34
